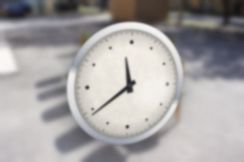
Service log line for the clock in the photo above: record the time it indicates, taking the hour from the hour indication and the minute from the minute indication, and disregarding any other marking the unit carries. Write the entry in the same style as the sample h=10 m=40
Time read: h=11 m=39
